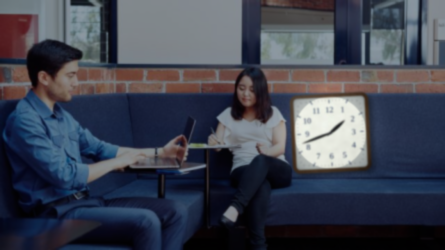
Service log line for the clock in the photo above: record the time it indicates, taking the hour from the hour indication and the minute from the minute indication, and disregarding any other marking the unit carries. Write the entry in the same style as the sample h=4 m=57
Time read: h=1 m=42
